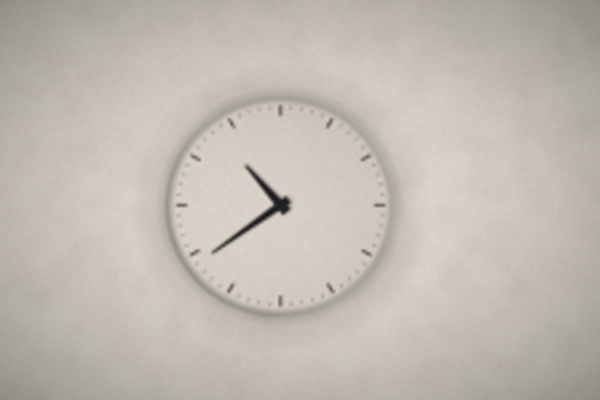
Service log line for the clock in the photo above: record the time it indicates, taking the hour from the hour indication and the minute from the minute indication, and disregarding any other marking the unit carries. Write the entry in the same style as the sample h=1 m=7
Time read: h=10 m=39
